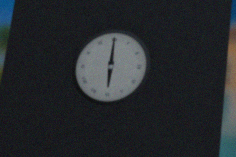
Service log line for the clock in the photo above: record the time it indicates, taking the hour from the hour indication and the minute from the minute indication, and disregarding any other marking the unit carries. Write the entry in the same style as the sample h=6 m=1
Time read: h=6 m=0
